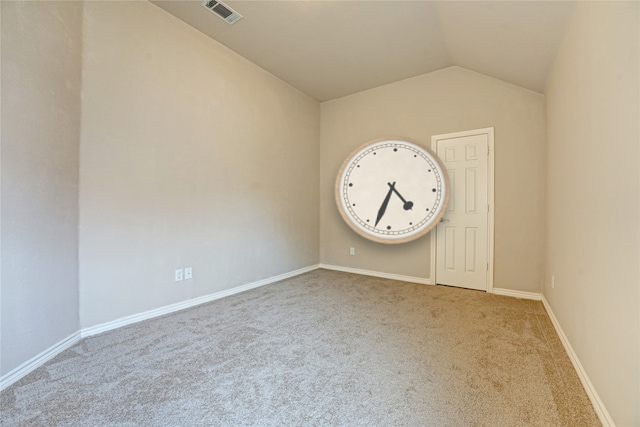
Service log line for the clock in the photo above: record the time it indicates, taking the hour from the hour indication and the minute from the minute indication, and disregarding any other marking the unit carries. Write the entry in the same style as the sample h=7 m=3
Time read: h=4 m=33
